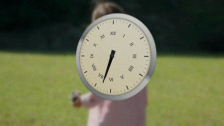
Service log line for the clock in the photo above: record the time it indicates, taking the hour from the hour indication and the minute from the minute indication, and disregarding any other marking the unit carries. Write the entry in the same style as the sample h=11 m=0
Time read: h=6 m=33
